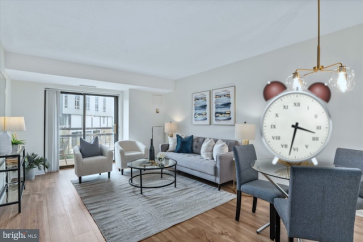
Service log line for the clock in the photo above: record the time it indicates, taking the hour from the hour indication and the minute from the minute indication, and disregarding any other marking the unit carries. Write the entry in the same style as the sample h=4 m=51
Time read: h=3 m=32
